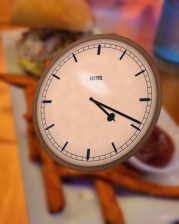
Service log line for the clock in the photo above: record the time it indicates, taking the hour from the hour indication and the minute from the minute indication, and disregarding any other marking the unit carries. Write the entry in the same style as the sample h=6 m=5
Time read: h=4 m=19
